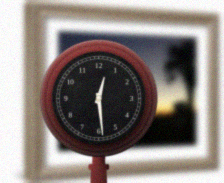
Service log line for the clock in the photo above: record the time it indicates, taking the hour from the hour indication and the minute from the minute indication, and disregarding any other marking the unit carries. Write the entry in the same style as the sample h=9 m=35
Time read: h=12 m=29
